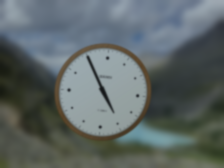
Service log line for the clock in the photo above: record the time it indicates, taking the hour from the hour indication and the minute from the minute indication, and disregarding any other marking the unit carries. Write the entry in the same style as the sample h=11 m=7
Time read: h=4 m=55
